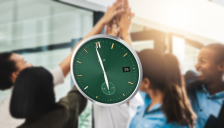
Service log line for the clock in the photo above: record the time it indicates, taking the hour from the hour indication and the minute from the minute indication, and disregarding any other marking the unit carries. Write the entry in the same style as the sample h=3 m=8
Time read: h=5 m=59
